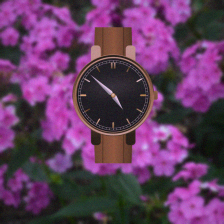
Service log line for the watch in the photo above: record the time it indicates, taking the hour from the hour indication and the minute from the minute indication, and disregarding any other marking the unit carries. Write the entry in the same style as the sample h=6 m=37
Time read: h=4 m=52
